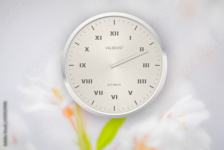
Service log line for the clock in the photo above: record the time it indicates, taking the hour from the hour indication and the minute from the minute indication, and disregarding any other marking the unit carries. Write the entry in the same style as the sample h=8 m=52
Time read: h=2 m=11
